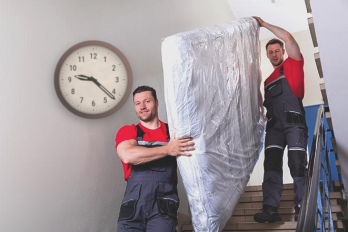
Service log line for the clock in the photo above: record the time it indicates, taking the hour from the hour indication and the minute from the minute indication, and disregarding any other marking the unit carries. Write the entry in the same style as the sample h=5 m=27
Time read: h=9 m=22
